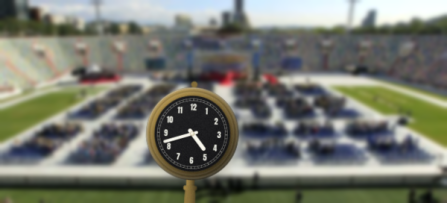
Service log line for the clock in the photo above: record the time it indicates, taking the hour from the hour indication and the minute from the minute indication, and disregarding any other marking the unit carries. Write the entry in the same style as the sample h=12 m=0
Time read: h=4 m=42
